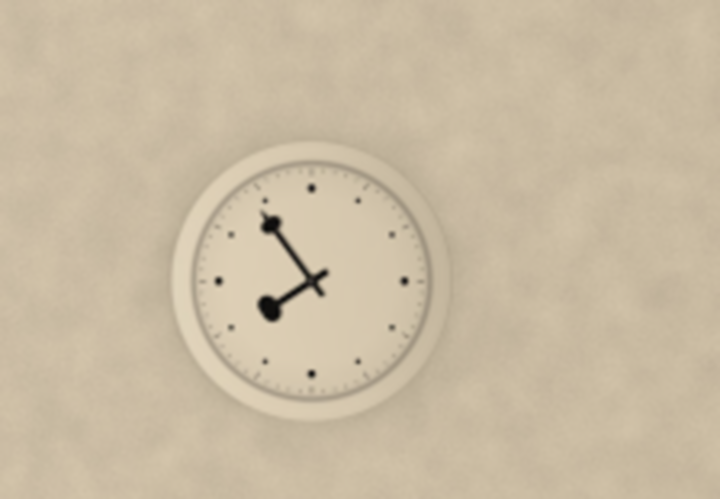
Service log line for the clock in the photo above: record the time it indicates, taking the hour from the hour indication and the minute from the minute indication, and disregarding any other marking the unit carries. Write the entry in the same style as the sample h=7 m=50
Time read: h=7 m=54
